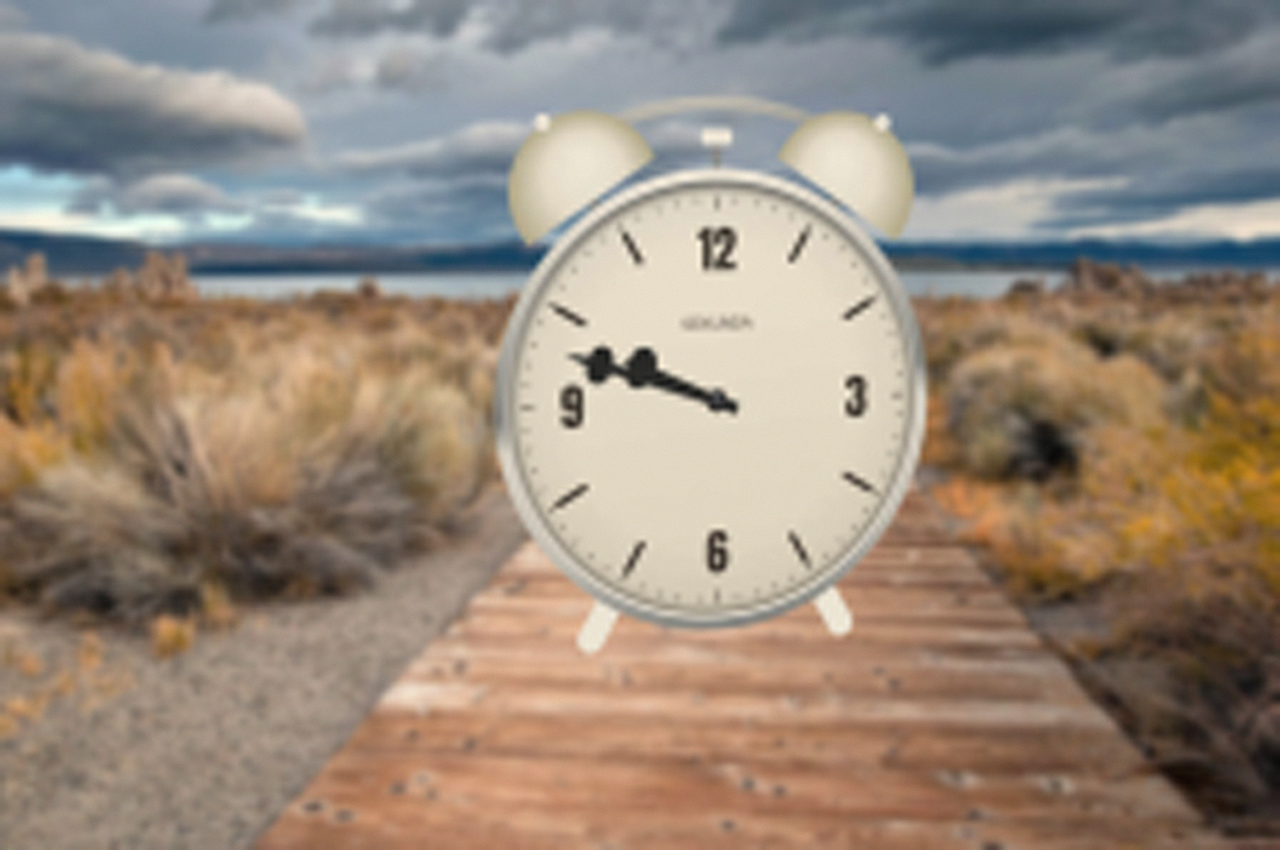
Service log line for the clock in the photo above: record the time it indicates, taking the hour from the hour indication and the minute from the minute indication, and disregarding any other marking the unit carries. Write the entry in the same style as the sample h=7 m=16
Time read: h=9 m=48
